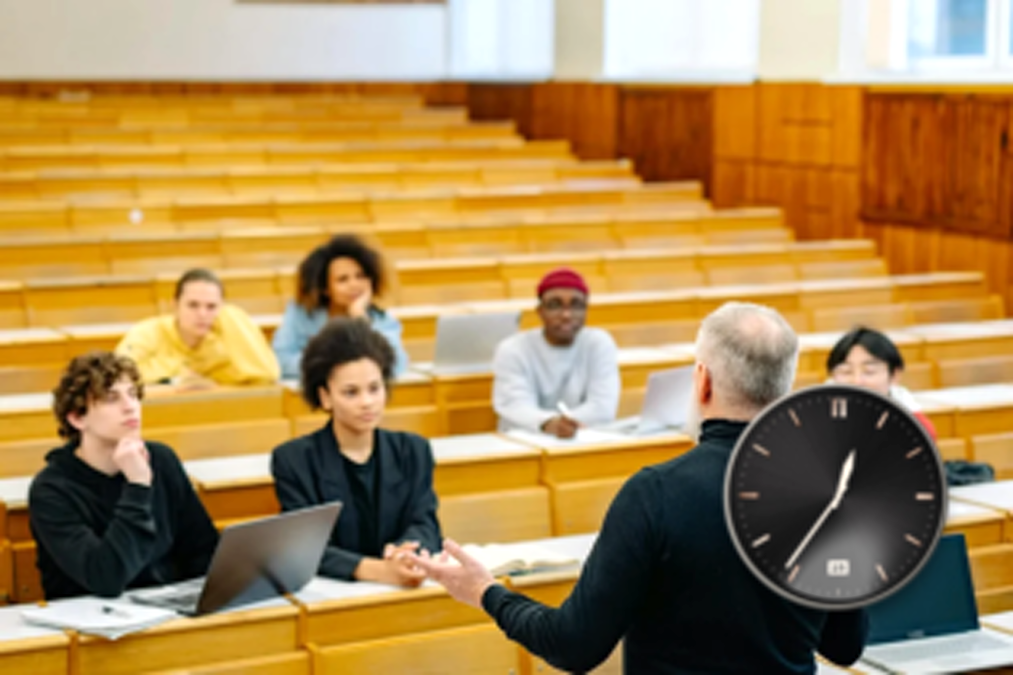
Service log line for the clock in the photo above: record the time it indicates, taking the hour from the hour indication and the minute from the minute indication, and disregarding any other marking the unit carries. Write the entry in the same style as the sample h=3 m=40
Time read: h=12 m=36
